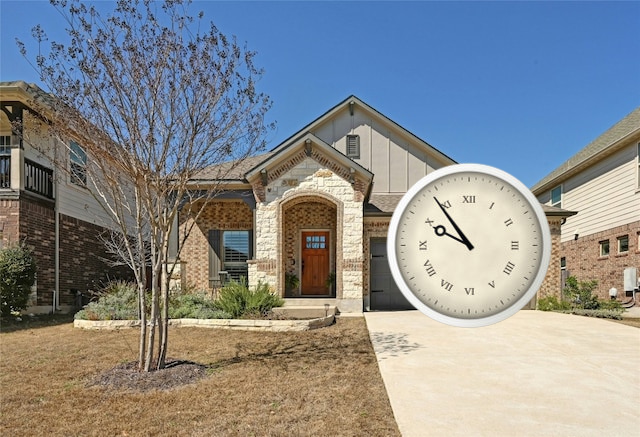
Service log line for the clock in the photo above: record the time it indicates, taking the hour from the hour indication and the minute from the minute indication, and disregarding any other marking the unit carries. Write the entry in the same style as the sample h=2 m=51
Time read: h=9 m=54
